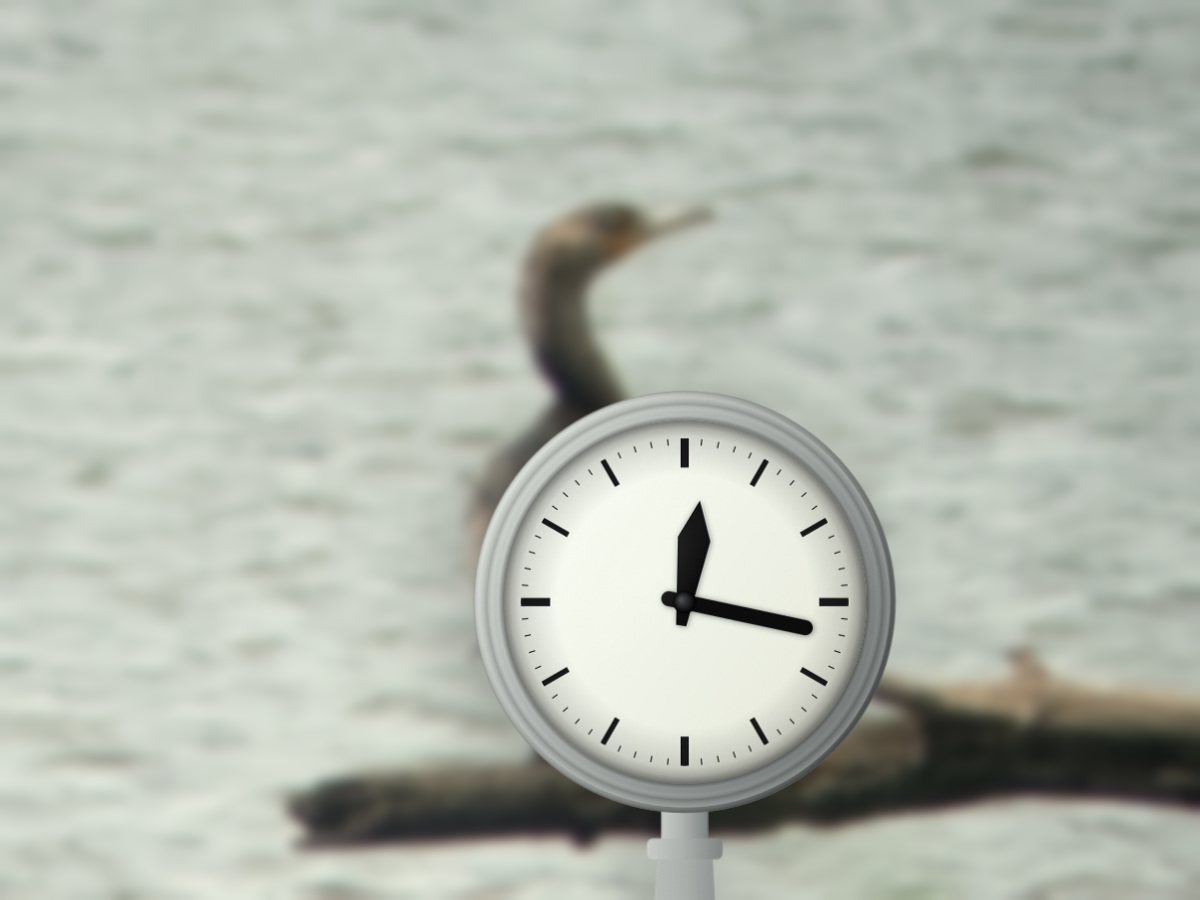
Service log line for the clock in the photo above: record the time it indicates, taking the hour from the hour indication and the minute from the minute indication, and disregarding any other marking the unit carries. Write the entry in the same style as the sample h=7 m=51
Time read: h=12 m=17
